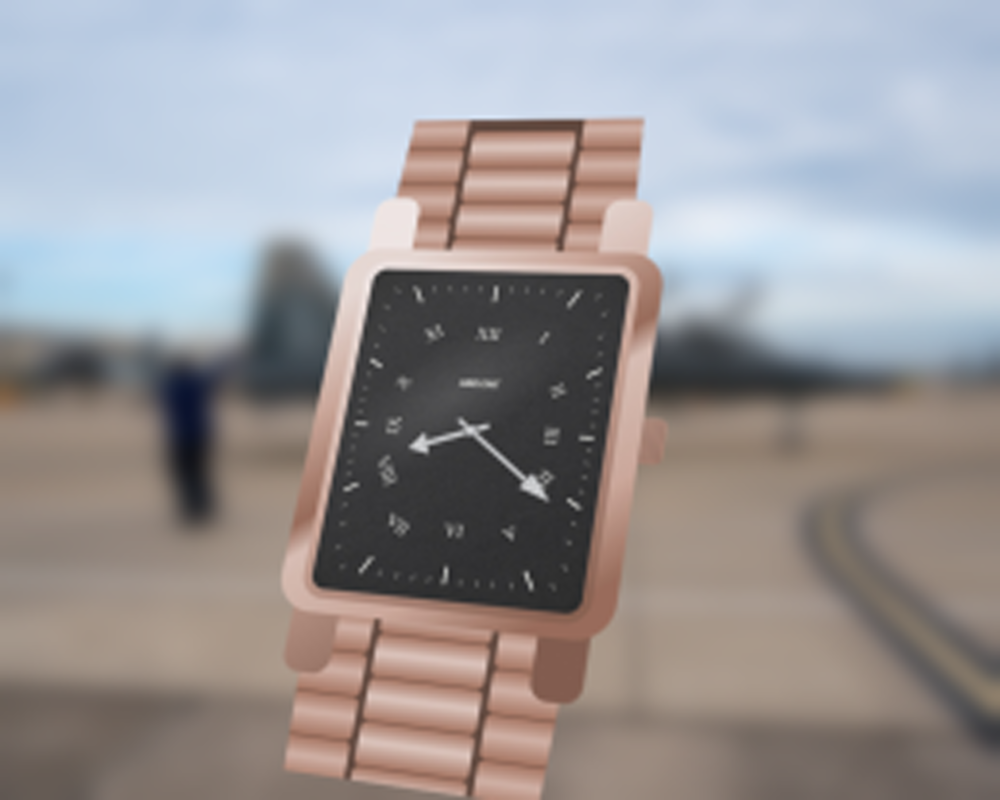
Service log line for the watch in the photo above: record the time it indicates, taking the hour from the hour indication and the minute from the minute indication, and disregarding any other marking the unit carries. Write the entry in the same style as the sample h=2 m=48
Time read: h=8 m=21
